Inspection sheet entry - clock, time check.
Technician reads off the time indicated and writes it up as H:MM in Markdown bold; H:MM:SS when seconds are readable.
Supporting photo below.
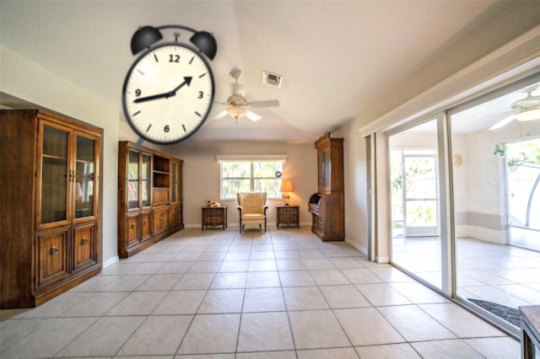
**1:43**
